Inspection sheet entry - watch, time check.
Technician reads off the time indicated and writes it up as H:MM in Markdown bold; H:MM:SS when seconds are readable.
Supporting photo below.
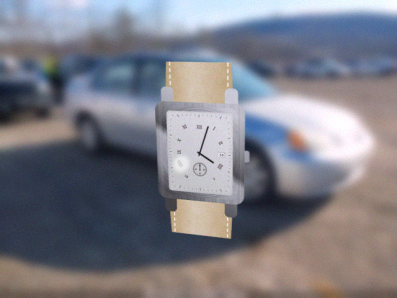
**4:03**
